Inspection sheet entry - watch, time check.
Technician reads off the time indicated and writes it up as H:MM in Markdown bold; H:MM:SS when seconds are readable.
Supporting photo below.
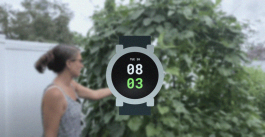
**8:03**
